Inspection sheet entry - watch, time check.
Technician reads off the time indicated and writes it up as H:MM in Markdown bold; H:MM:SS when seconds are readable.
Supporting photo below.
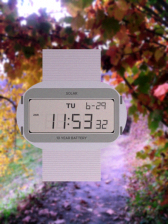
**11:53:32**
